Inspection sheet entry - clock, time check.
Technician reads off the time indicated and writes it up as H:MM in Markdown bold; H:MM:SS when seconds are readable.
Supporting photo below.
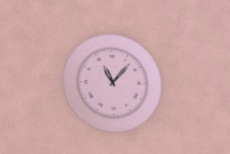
**11:07**
